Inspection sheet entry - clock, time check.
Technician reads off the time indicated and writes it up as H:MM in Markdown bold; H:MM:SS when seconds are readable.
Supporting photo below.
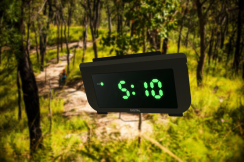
**5:10**
